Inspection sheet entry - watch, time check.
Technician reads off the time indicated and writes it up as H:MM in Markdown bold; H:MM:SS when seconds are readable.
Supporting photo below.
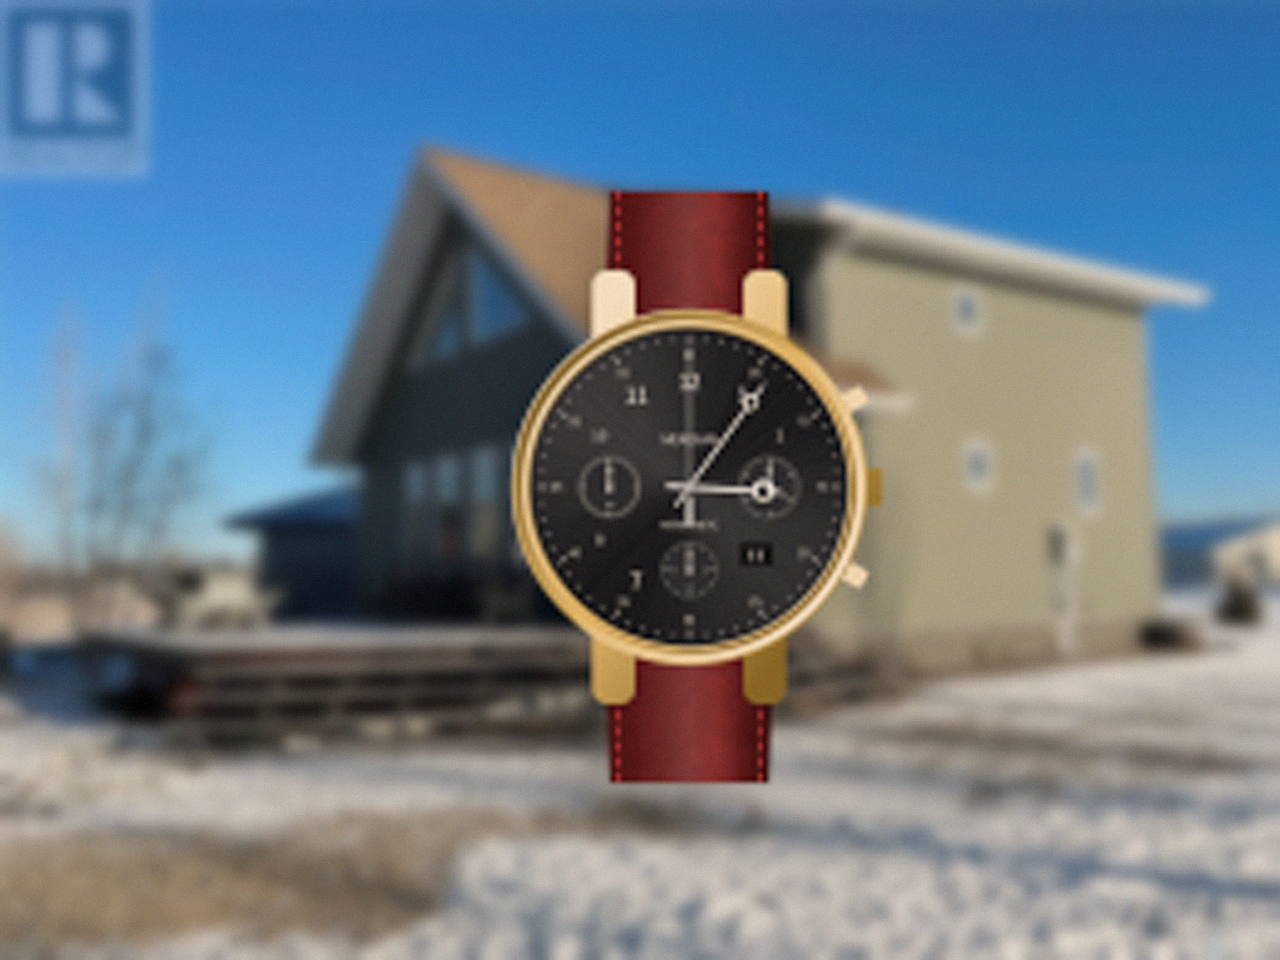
**3:06**
